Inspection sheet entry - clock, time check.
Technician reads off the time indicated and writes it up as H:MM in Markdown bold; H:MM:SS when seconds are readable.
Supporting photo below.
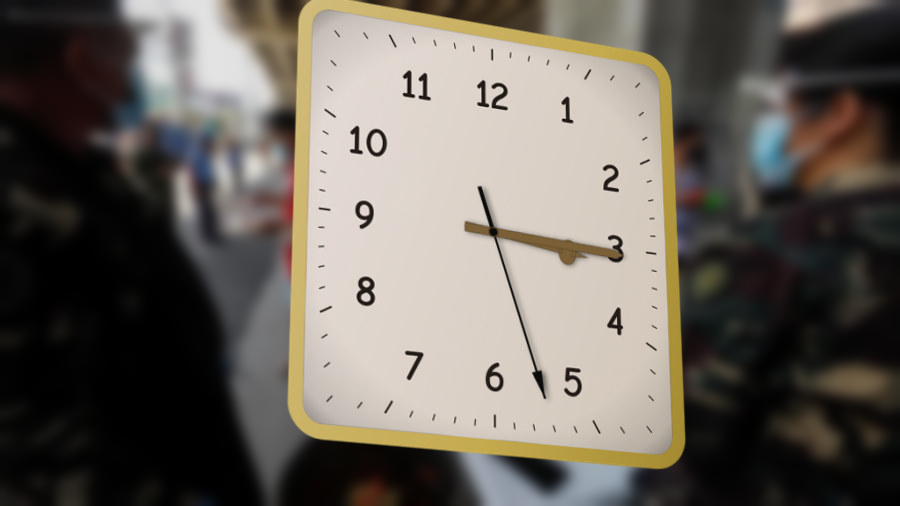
**3:15:27**
